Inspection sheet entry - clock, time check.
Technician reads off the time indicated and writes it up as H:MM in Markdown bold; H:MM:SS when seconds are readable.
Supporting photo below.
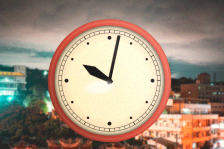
**10:02**
